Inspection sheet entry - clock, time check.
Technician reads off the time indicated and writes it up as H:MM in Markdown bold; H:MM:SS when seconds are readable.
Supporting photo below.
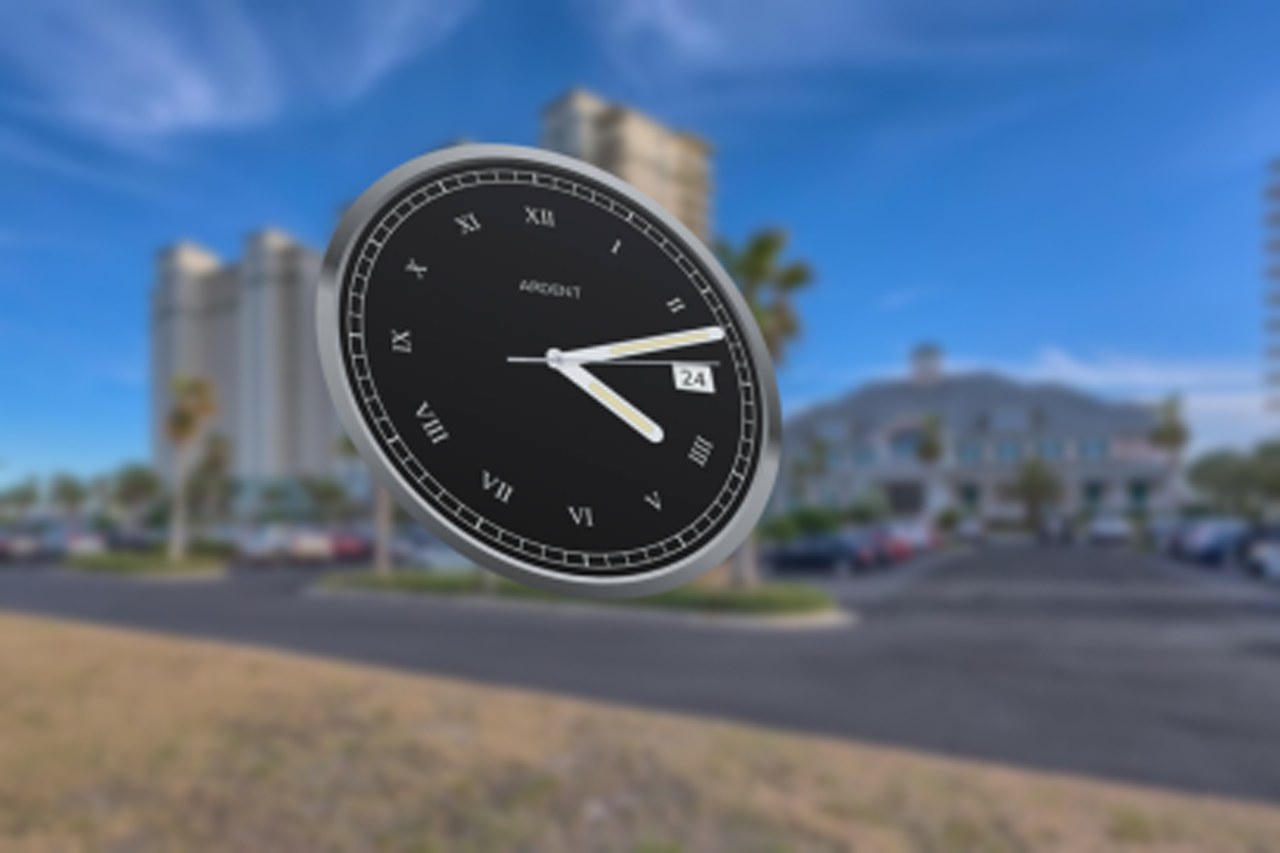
**4:12:14**
